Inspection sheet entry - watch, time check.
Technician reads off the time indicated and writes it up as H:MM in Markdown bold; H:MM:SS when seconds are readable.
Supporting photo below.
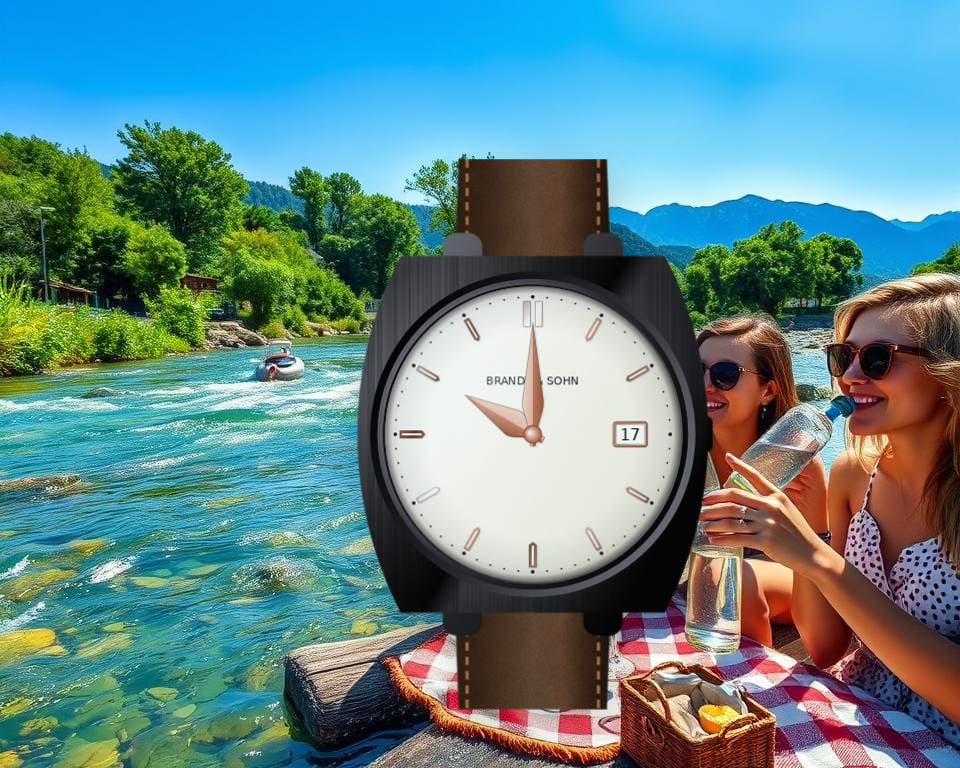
**10:00**
